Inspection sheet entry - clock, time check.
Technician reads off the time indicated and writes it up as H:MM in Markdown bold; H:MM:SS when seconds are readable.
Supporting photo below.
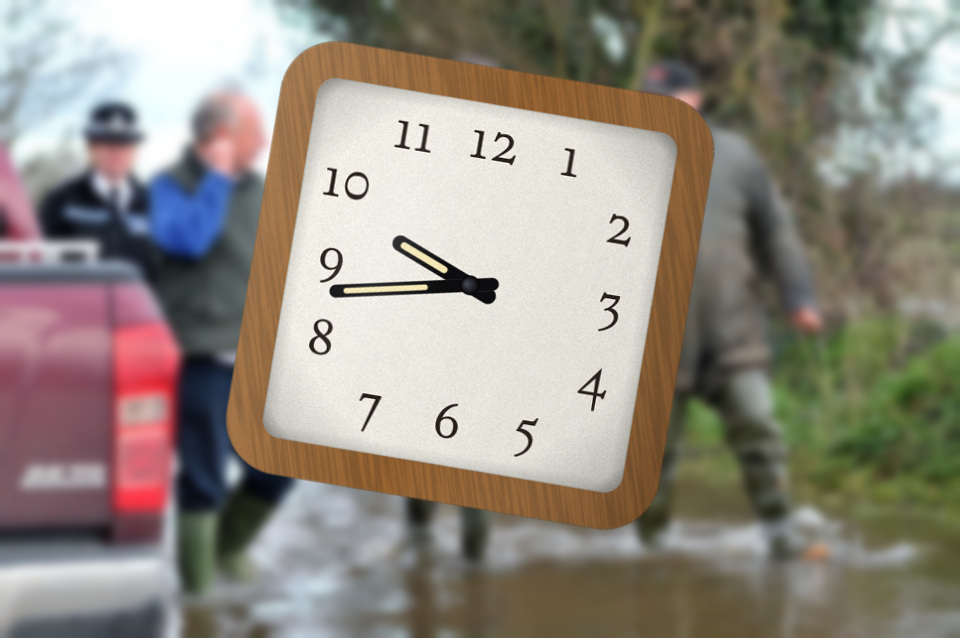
**9:43**
